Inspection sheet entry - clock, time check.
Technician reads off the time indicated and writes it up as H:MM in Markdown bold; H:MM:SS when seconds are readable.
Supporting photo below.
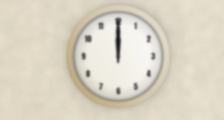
**12:00**
